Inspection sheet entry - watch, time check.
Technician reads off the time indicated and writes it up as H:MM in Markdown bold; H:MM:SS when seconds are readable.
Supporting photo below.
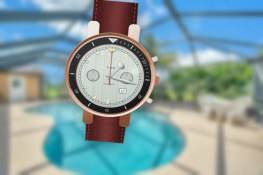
**1:17**
